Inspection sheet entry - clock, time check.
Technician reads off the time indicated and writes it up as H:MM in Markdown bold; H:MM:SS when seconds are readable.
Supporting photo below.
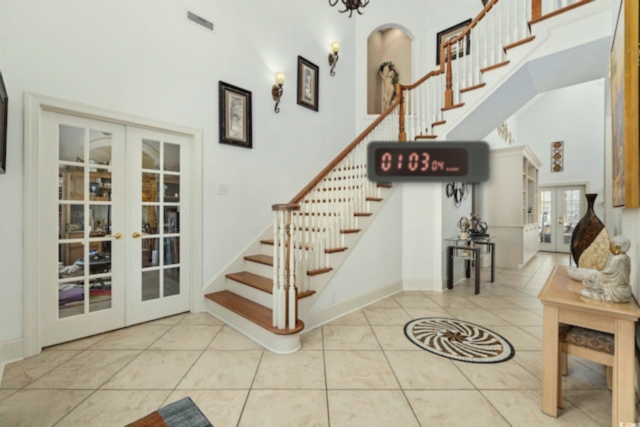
**1:03**
